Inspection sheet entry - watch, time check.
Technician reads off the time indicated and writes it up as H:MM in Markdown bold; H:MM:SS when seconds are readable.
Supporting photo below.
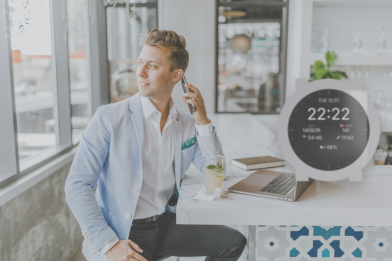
**22:22**
